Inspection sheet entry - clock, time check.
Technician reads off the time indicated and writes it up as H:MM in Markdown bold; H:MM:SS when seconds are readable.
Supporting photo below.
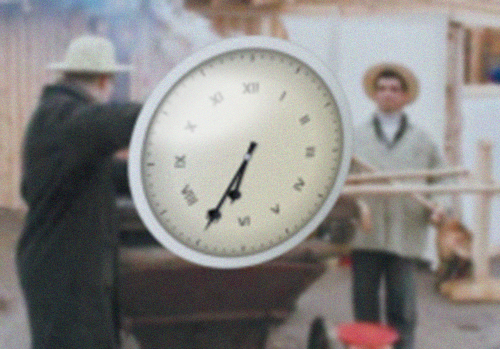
**6:35**
